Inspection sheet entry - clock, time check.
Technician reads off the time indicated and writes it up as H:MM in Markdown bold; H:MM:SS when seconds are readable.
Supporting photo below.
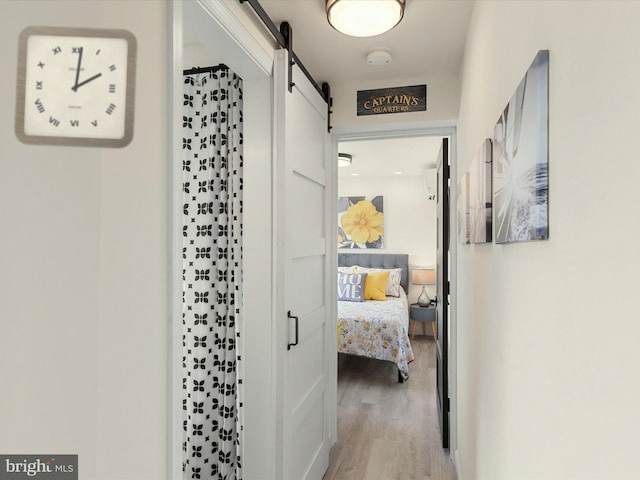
**2:01**
